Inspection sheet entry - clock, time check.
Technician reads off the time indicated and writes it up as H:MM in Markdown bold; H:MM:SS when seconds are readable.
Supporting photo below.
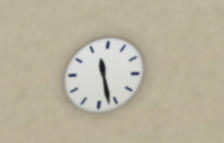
**11:27**
